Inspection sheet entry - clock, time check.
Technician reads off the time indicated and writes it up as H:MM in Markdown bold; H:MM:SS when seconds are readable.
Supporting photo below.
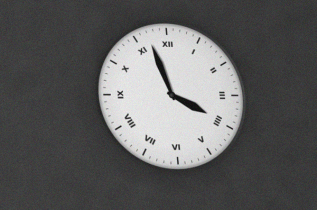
**3:57**
